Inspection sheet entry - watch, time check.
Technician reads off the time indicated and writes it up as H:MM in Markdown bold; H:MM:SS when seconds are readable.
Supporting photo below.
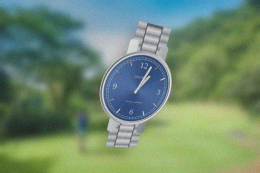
**1:03**
